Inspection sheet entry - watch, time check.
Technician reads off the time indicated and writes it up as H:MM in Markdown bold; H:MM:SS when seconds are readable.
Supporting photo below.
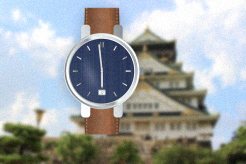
**5:59**
